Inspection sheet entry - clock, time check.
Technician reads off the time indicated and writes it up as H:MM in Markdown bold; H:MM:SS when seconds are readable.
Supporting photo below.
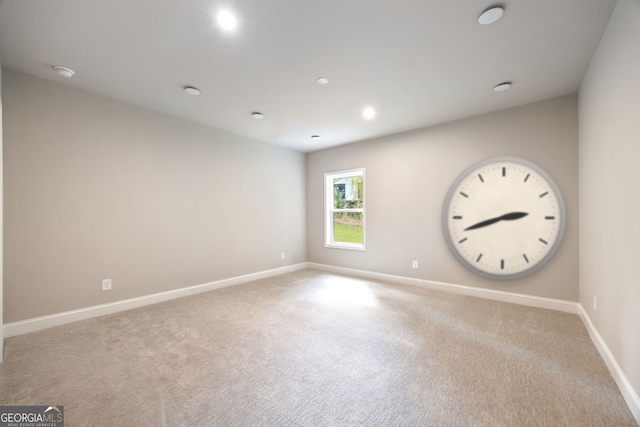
**2:42**
